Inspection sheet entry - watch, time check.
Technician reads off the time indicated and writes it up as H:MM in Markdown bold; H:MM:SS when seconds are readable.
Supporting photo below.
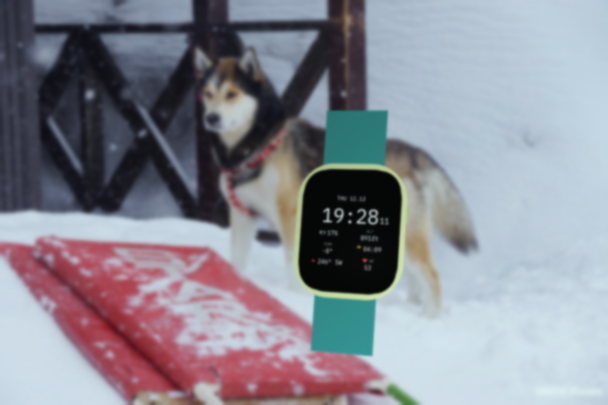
**19:28**
